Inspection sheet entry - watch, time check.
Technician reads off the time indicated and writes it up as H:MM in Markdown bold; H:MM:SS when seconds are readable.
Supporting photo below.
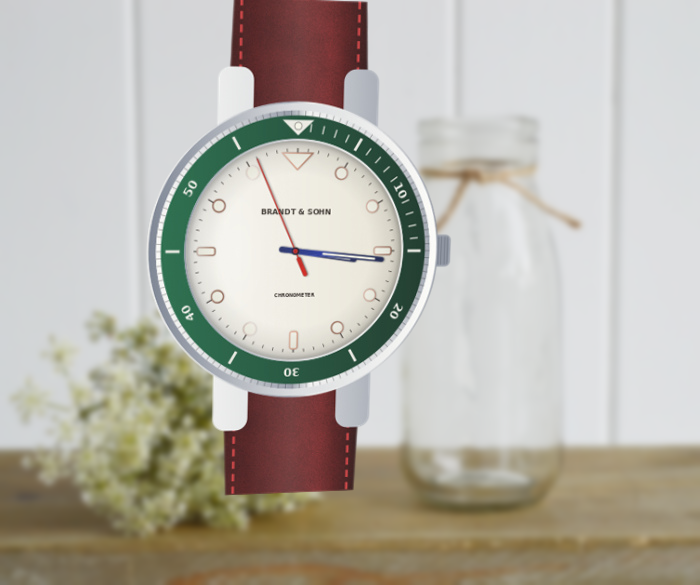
**3:15:56**
